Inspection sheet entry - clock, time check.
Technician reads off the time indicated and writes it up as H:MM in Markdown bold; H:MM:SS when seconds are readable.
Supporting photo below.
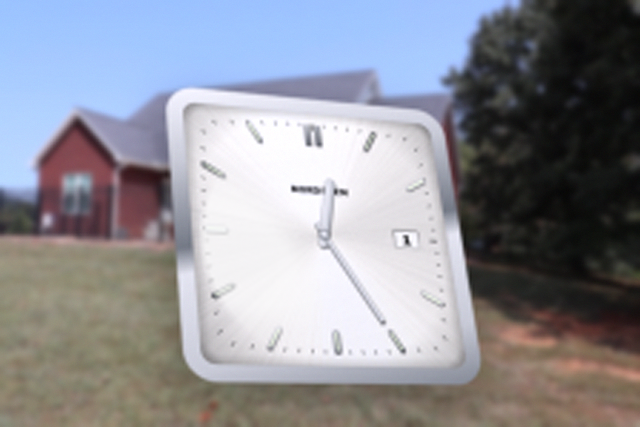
**12:25**
